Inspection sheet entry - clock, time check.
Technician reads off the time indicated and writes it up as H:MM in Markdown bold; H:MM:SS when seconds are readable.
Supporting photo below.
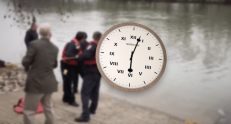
**6:03**
